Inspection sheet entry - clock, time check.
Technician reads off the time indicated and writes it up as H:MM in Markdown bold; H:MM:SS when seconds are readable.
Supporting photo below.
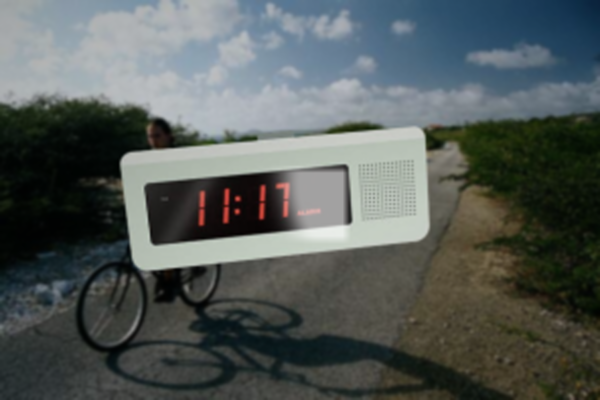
**11:17**
